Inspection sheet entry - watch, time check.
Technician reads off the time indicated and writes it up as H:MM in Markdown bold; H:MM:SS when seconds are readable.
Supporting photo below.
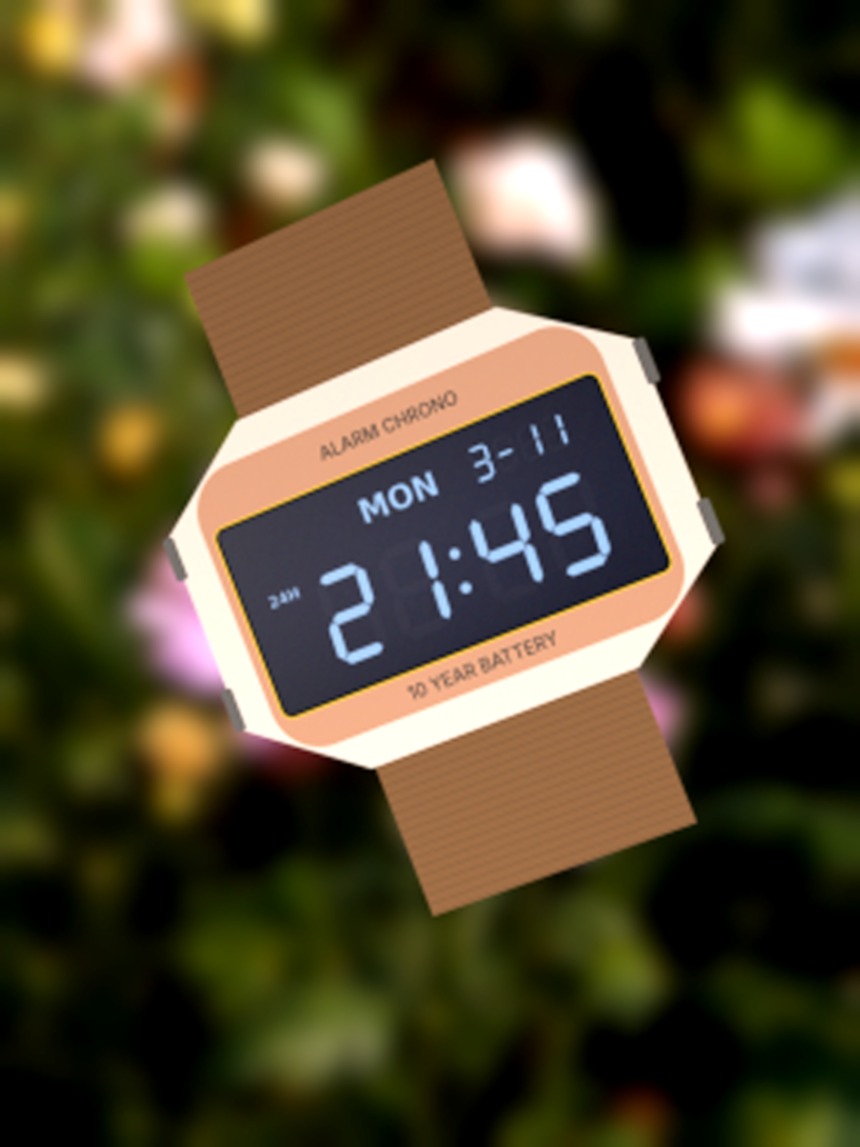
**21:45**
